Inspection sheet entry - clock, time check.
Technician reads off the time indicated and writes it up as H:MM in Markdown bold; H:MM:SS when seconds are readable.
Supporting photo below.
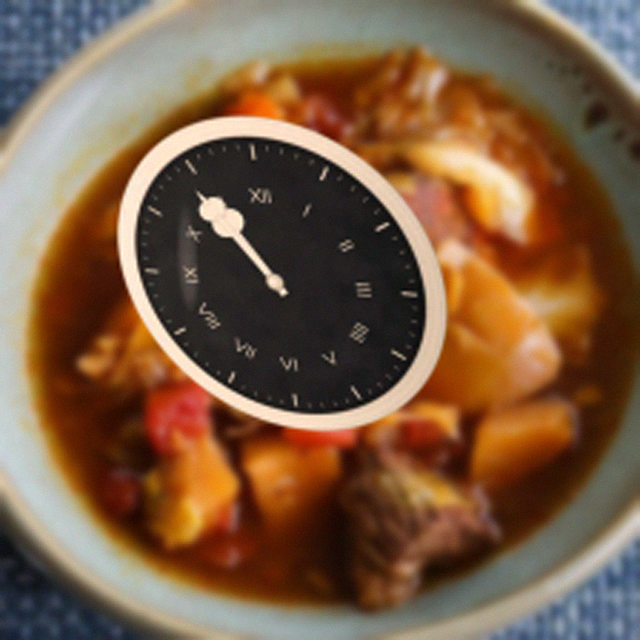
**10:54**
